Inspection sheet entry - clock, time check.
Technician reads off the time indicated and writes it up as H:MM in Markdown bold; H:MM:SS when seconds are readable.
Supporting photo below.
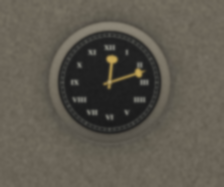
**12:12**
